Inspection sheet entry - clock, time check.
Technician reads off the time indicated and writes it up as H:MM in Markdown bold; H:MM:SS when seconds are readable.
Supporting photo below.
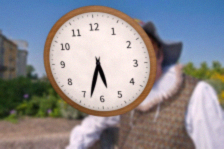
**5:33**
